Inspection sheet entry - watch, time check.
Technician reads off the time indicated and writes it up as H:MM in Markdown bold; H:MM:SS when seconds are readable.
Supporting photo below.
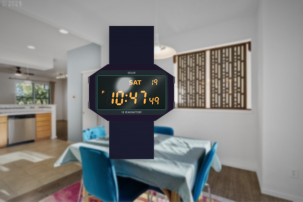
**10:47:49**
